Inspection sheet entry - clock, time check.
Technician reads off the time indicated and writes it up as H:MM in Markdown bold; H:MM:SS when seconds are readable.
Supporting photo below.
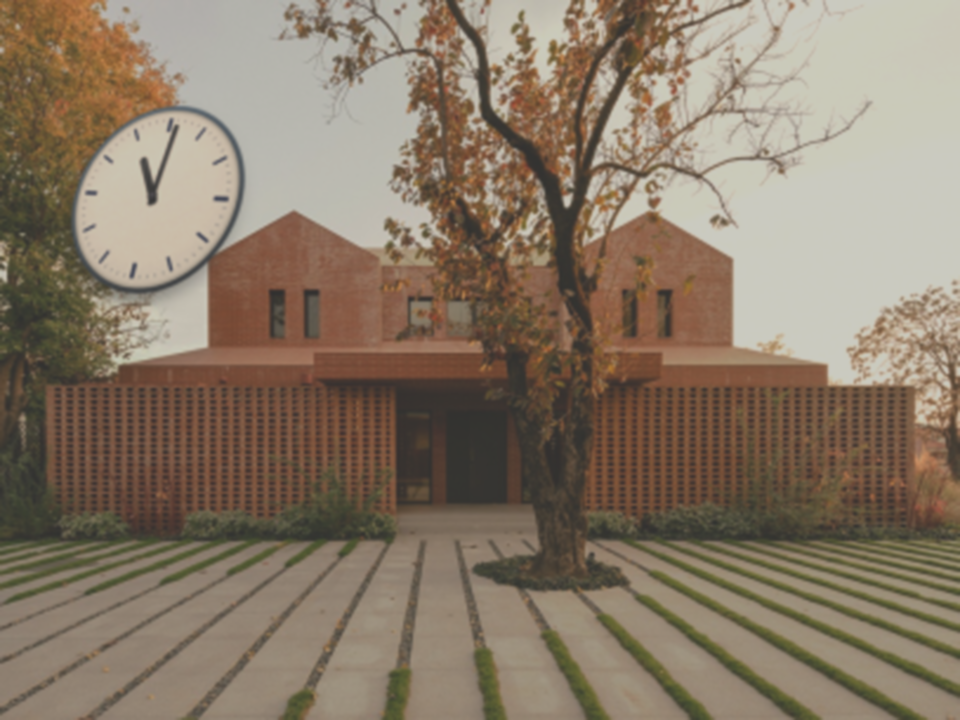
**11:01**
